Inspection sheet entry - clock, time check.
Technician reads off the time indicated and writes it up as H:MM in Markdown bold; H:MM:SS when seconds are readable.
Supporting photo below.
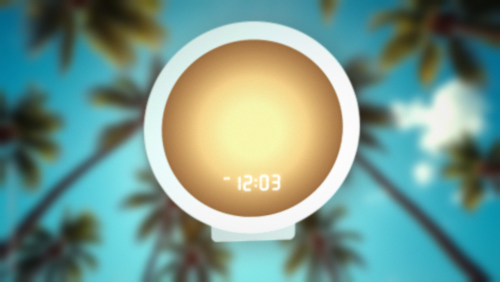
**12:03**
